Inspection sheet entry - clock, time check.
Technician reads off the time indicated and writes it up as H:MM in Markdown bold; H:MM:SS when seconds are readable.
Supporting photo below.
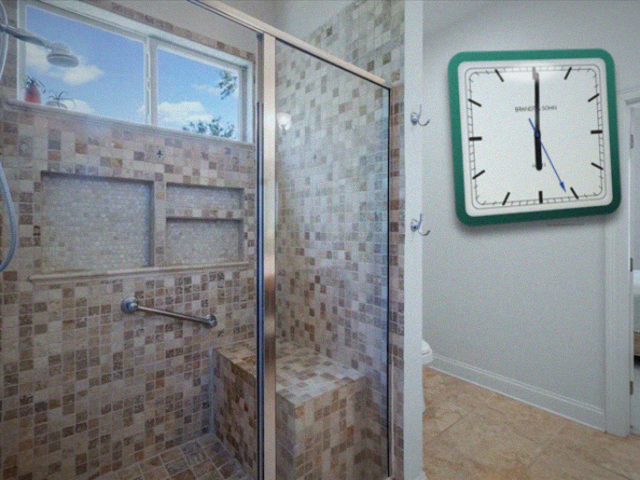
**6:00:26**
